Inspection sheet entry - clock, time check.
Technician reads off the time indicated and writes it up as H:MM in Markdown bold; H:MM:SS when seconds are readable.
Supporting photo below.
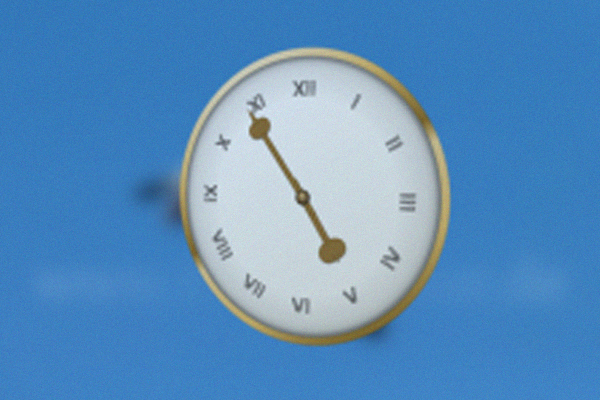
**4:54**
